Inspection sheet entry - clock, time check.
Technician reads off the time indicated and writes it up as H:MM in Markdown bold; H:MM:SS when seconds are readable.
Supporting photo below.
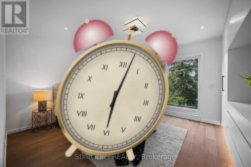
**6:02**
